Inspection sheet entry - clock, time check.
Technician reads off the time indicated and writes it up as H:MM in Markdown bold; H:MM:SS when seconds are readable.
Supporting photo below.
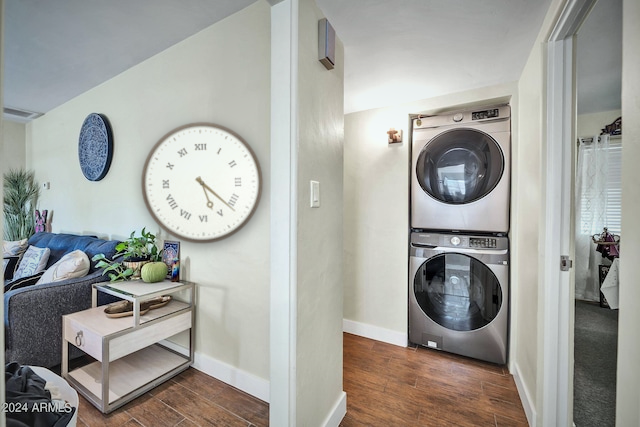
**5:22**
